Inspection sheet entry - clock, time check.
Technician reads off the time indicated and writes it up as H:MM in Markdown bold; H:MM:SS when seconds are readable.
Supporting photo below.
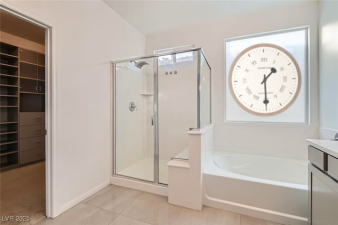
**1:30**
